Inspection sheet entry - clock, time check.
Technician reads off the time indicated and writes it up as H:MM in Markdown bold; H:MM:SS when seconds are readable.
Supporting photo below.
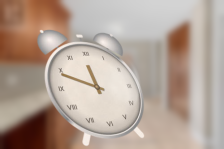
**11:49**
